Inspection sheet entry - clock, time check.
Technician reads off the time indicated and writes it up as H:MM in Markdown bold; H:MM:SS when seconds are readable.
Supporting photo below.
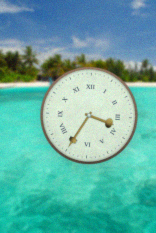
**3:35**
